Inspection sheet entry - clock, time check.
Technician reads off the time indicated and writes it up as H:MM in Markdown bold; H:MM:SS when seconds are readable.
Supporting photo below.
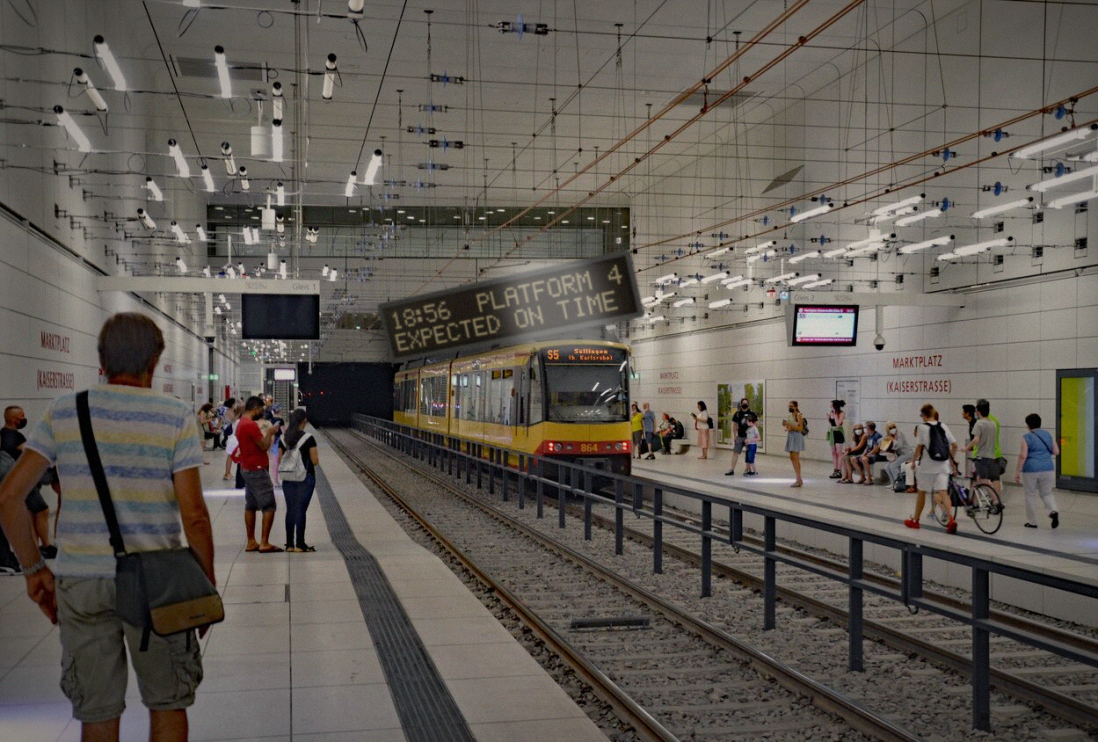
**18:56**
